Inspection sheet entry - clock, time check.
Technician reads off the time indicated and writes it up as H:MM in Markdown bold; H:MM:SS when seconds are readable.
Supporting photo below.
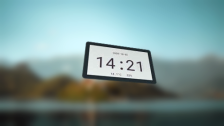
**14:21**
